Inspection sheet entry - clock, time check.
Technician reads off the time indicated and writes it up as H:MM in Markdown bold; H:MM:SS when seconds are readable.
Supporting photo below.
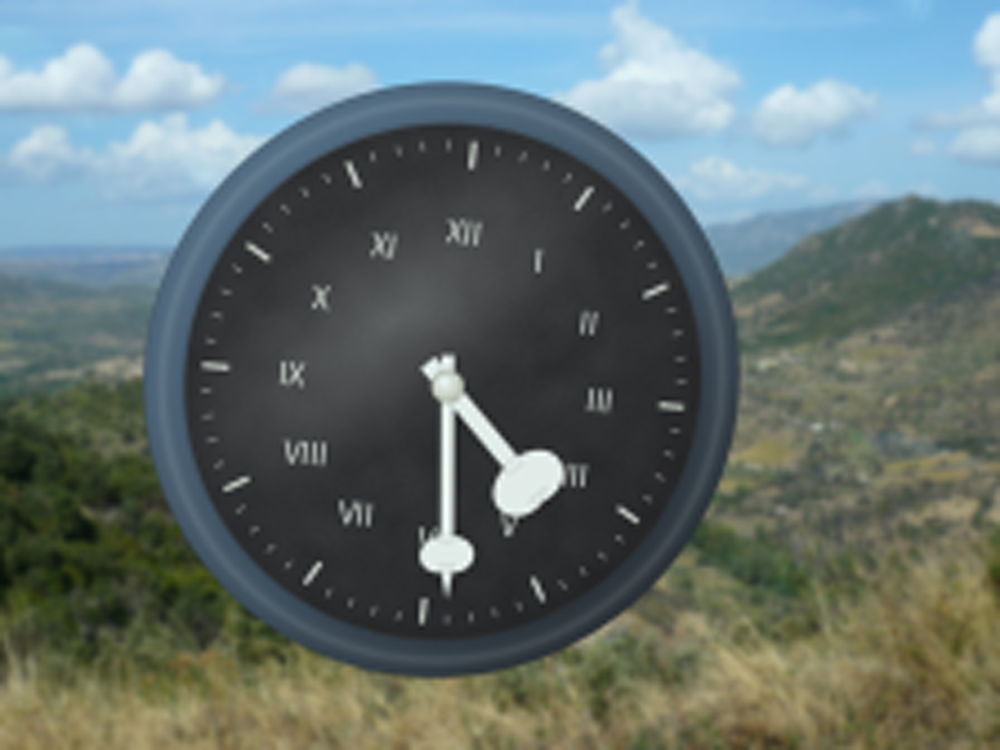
**4:29**
